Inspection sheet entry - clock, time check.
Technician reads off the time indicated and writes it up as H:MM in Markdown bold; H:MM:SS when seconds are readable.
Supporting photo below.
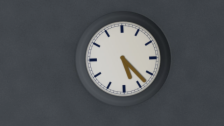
**5:23**
